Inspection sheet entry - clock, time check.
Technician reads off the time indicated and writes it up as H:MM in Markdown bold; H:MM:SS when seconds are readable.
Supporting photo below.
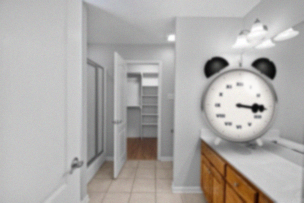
**3:16**
